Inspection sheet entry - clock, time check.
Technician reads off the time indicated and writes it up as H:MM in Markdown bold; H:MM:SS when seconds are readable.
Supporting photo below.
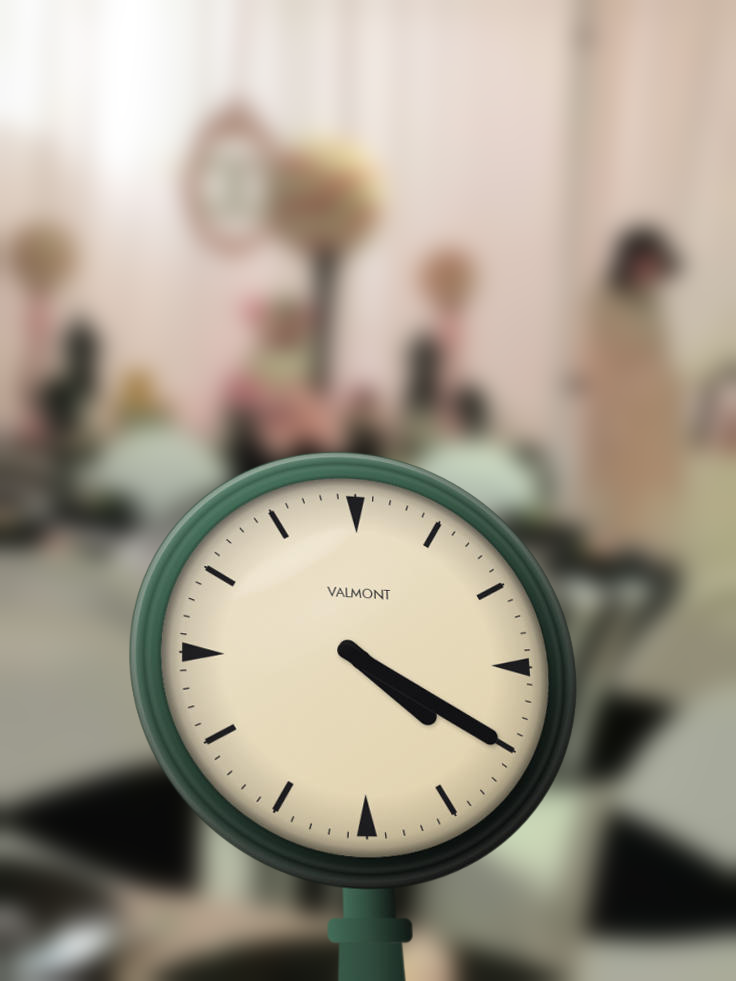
**4:20**
